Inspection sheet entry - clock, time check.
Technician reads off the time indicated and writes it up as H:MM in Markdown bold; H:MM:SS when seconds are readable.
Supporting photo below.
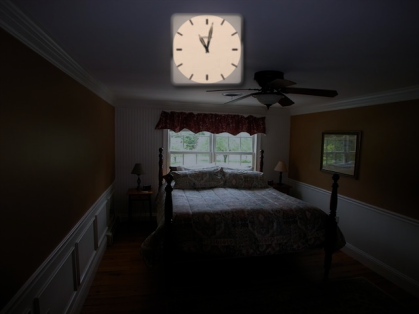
**11:02**
